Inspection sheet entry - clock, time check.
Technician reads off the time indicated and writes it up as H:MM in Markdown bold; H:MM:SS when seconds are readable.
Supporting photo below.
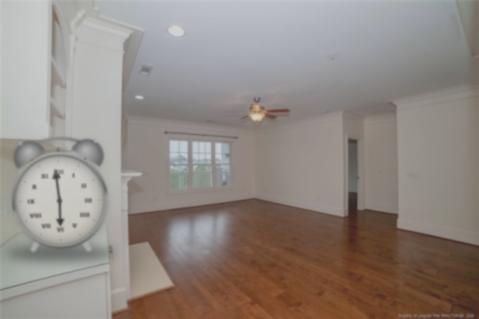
**5:59**
